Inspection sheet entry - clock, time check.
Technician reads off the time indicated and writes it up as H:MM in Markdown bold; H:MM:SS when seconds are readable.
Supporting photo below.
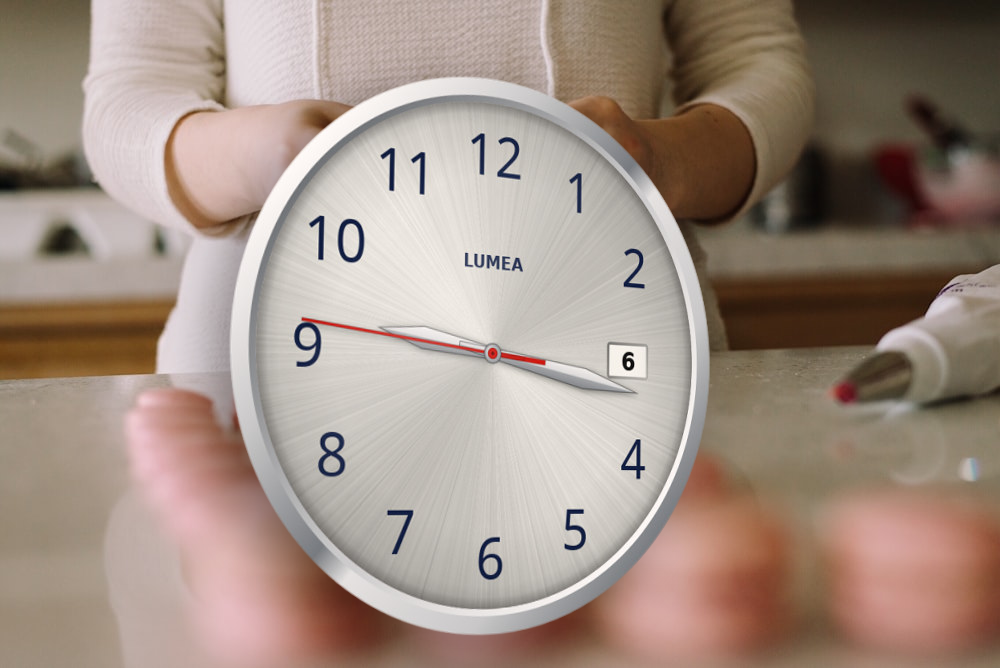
**9:16:46**
